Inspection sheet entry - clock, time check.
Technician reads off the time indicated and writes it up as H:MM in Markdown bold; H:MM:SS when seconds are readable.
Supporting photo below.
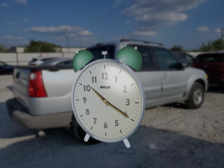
**10:20**
